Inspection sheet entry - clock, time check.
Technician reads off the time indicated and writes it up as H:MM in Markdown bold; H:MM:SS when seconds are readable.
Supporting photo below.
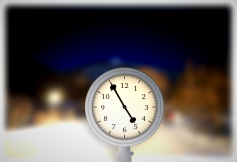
**4:55**
